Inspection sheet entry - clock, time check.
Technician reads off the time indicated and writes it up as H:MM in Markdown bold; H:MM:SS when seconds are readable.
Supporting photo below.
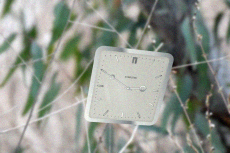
**2:50**
